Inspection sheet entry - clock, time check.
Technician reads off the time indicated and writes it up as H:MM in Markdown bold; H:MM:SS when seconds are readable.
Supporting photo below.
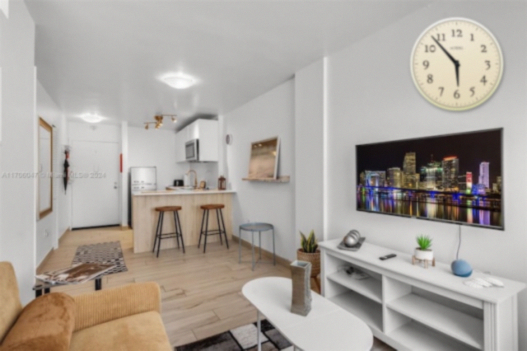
**5:53**
